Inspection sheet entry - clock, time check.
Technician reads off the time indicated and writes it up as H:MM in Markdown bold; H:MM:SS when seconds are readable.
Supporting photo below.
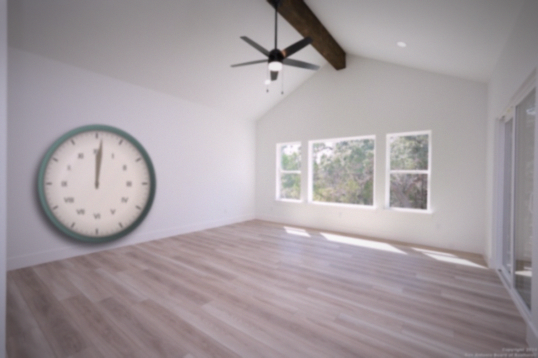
**12:01**
